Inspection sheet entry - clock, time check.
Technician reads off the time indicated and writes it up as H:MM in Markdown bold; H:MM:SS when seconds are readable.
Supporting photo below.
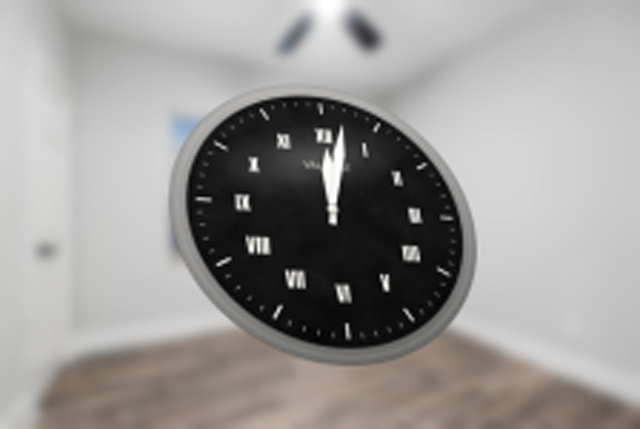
**12:02**
